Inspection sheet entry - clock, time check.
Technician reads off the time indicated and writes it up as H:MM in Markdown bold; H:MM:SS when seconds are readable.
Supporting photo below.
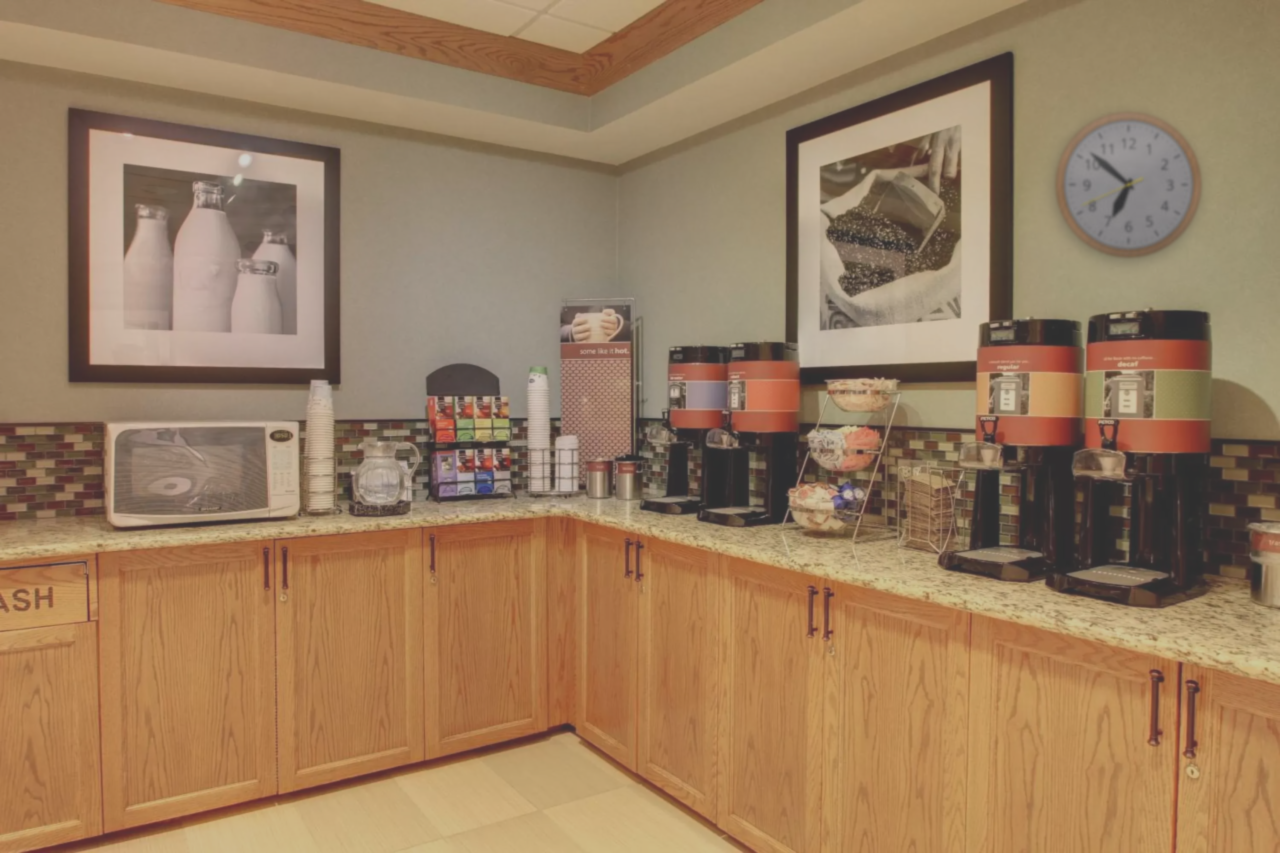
**6:51:41**
